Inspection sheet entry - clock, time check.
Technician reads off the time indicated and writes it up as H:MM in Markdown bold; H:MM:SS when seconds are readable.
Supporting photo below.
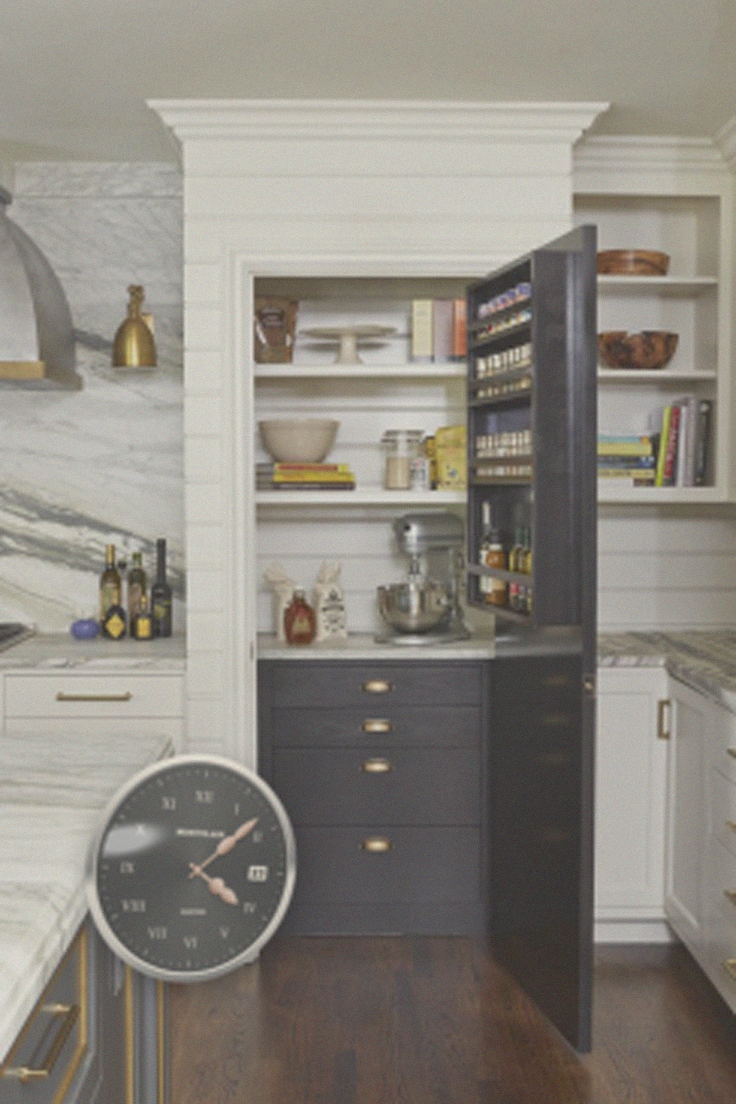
**4:08**
